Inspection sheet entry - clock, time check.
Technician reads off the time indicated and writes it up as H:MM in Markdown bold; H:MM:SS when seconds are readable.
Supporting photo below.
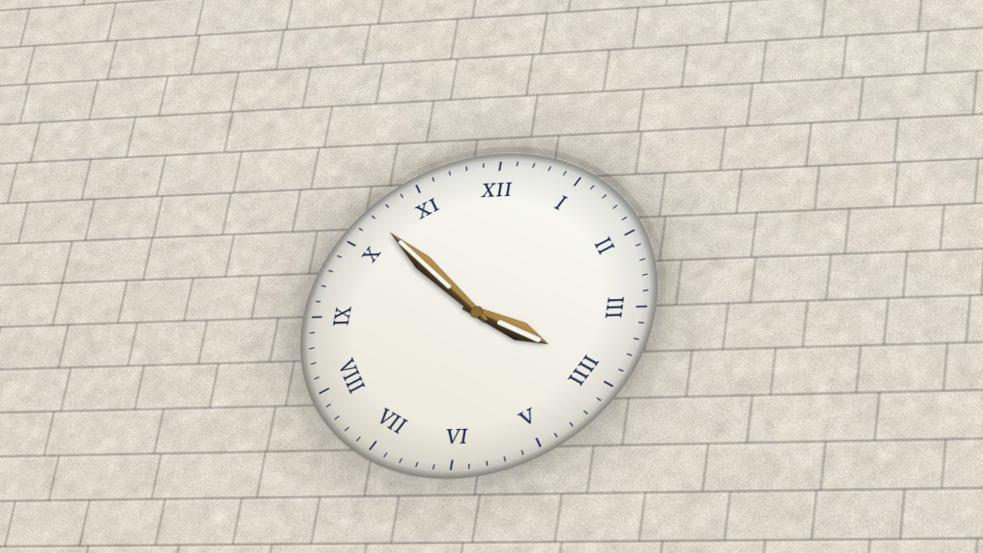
**3:52**
